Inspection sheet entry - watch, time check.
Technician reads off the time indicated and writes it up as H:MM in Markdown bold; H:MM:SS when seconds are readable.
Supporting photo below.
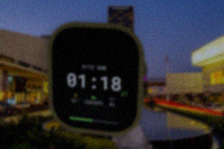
**1:18**
